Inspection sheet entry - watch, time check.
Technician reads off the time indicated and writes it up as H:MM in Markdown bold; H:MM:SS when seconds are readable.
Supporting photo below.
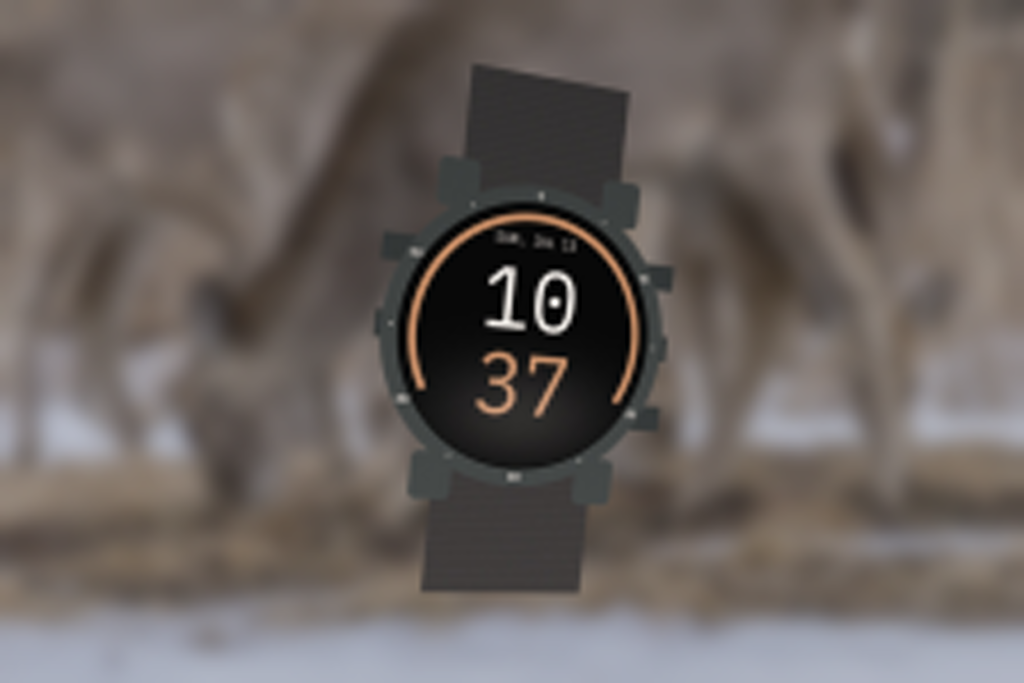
**10:37**
